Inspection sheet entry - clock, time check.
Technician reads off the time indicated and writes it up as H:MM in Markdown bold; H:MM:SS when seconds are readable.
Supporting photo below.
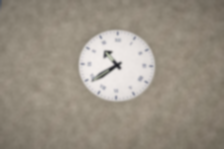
**10:39**
